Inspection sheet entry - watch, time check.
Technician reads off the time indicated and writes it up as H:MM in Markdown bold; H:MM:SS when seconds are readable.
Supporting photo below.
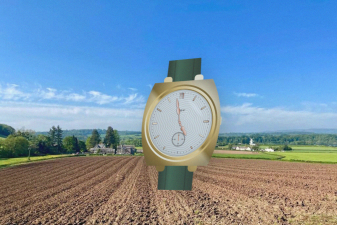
**4:58**
